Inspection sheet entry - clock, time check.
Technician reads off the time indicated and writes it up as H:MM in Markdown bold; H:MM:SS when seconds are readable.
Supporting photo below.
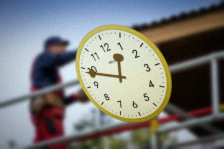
**12:49**
